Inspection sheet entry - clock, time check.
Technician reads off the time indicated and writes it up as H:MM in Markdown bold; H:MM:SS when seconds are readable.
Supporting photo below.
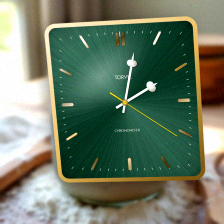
**2:02:21**
